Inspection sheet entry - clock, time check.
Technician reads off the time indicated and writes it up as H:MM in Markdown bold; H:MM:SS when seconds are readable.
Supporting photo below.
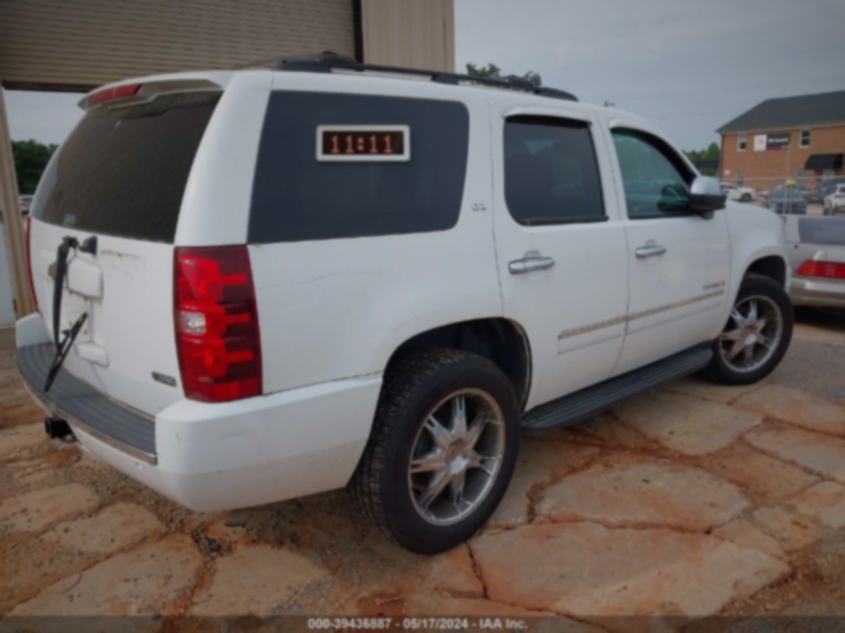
**11:11**
